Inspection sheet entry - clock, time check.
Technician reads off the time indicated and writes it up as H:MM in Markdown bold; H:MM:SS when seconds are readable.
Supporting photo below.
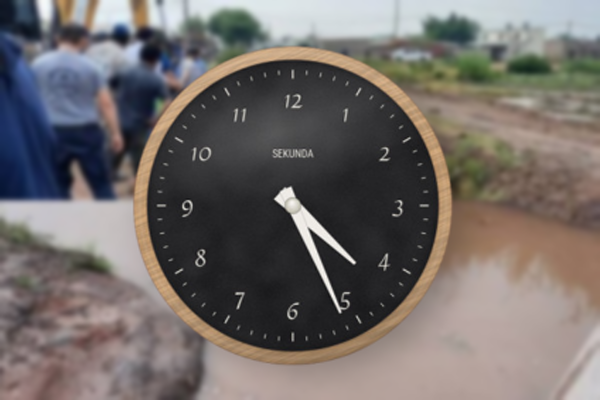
**4:26**
